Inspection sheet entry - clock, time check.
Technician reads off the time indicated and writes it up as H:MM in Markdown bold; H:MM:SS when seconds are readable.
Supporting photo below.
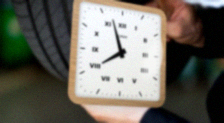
**7:57**
